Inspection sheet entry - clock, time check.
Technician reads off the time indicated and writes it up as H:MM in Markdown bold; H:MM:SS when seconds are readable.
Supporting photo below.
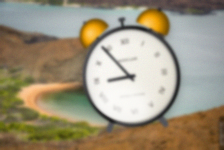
**8:54**
